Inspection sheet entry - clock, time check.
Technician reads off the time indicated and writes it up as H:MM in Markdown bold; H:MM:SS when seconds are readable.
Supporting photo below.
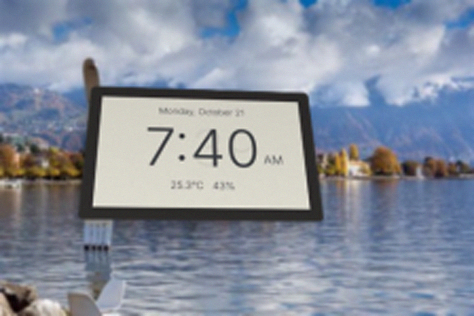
**7:40**
